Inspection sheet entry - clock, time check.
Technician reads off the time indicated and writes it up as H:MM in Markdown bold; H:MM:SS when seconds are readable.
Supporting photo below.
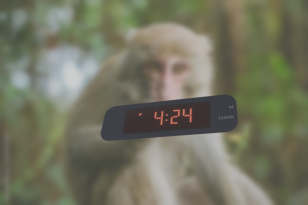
**4:24**
